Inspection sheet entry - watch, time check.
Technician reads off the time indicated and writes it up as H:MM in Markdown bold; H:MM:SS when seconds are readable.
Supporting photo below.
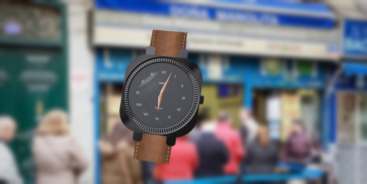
**6:03**
